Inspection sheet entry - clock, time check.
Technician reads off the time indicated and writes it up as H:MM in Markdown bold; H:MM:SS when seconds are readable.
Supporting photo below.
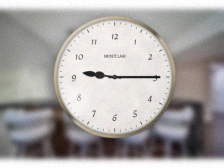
**9:15**
